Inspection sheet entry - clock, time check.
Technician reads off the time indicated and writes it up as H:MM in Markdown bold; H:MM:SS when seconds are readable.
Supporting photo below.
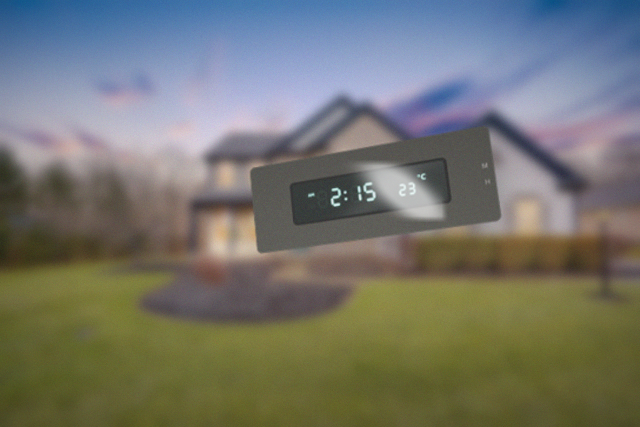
**2:15**
